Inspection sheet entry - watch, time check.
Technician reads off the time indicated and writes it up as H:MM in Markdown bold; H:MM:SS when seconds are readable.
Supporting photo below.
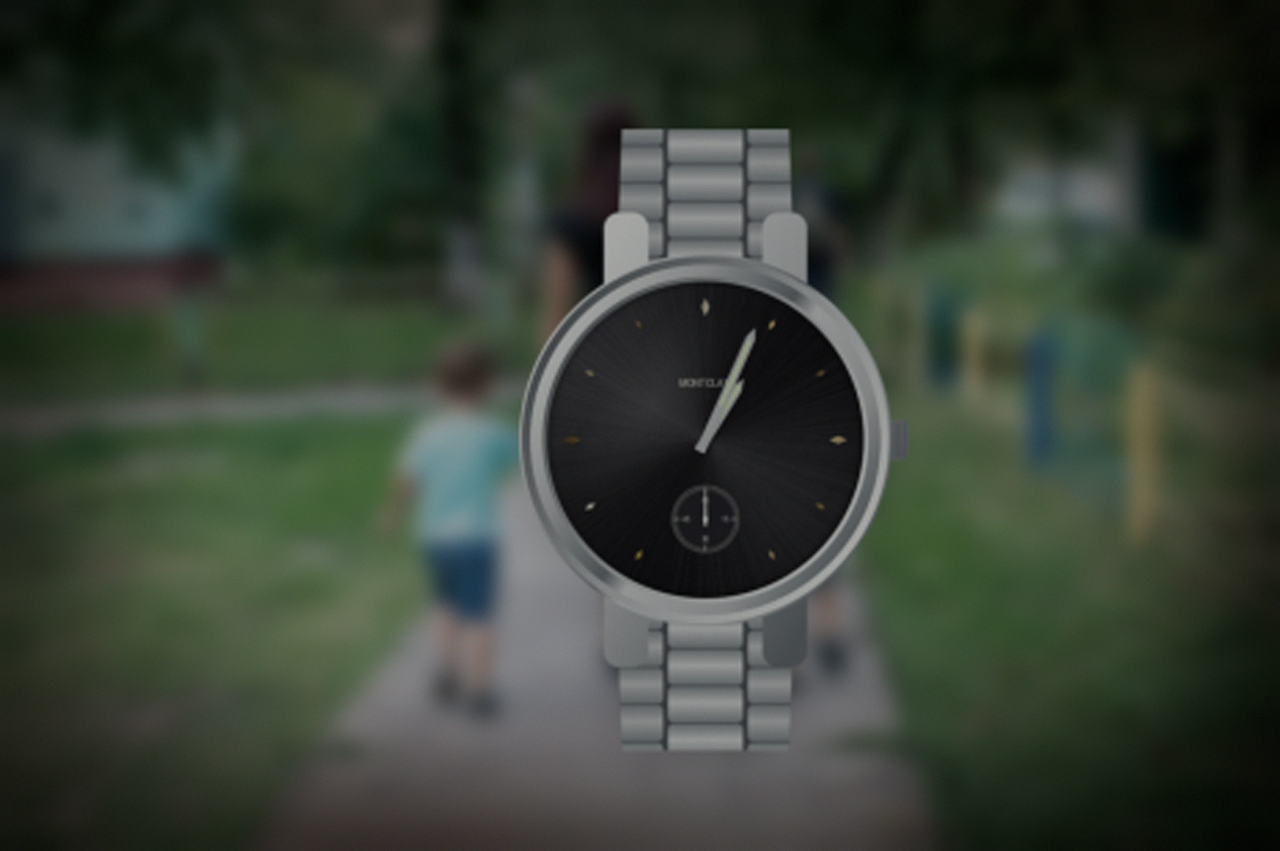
**1:04**
